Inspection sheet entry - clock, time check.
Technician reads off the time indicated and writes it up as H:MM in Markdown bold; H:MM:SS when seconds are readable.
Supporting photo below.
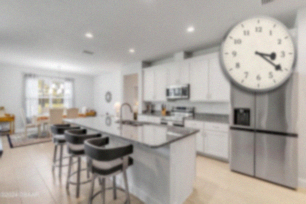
**3:21**
